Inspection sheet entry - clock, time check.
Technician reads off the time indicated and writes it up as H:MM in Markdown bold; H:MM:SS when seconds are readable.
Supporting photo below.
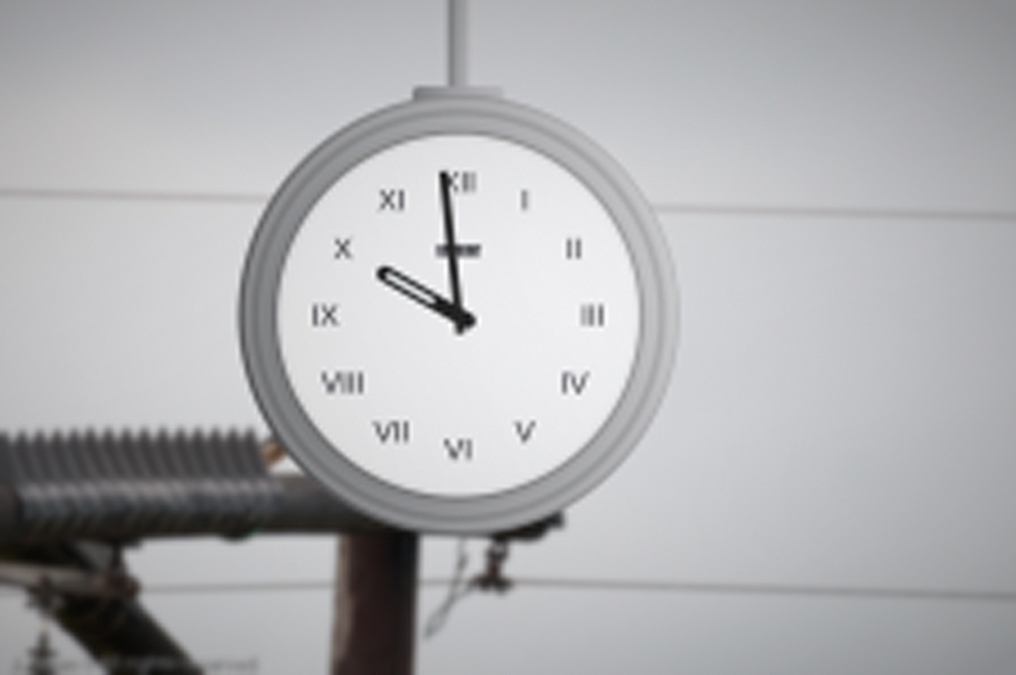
**9:59**
